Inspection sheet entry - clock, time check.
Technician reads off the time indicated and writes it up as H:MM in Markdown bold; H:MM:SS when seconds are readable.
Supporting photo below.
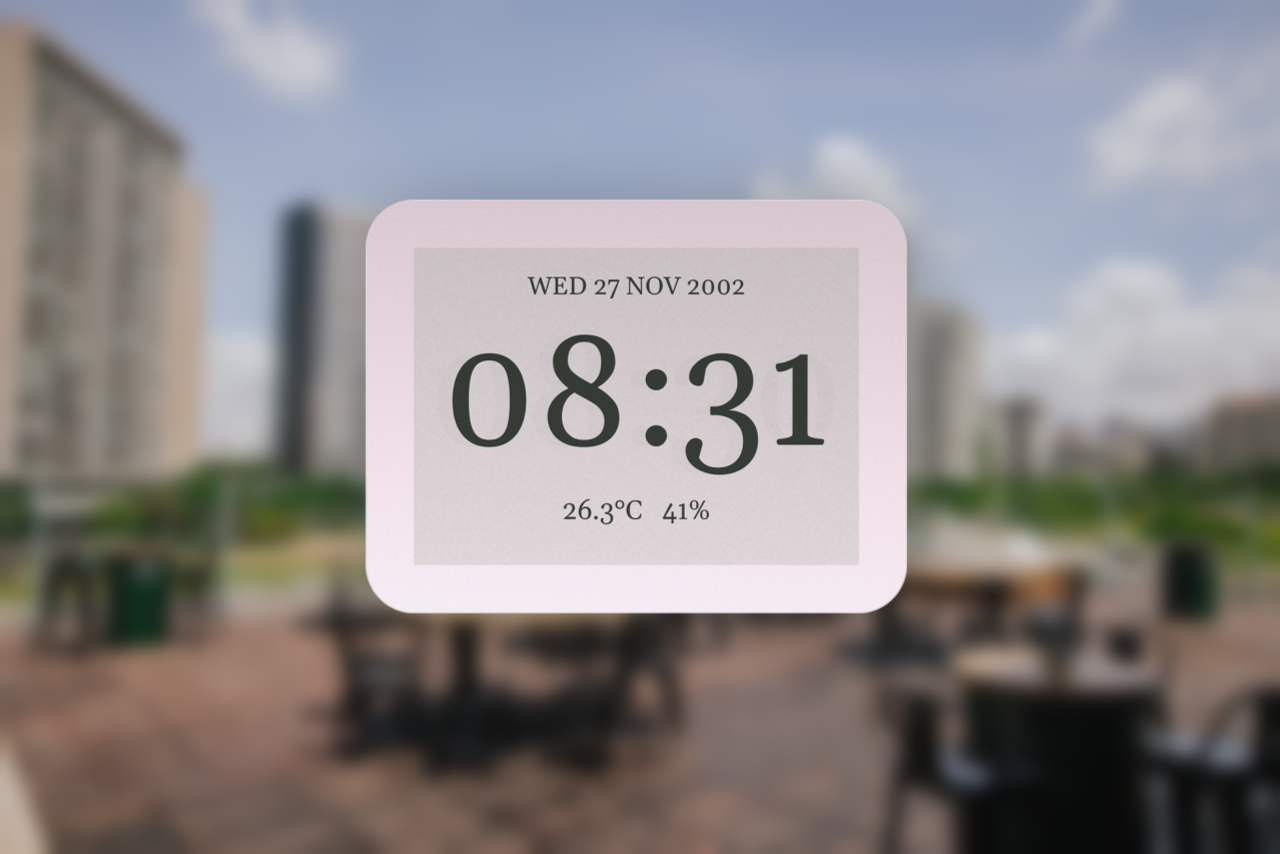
**8:31**
